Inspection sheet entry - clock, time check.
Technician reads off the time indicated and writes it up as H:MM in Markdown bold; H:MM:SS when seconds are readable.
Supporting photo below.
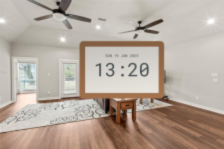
**13:20**
